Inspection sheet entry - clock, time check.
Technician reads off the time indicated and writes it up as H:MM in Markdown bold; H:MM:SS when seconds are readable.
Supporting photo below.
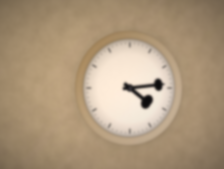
**4:14**
